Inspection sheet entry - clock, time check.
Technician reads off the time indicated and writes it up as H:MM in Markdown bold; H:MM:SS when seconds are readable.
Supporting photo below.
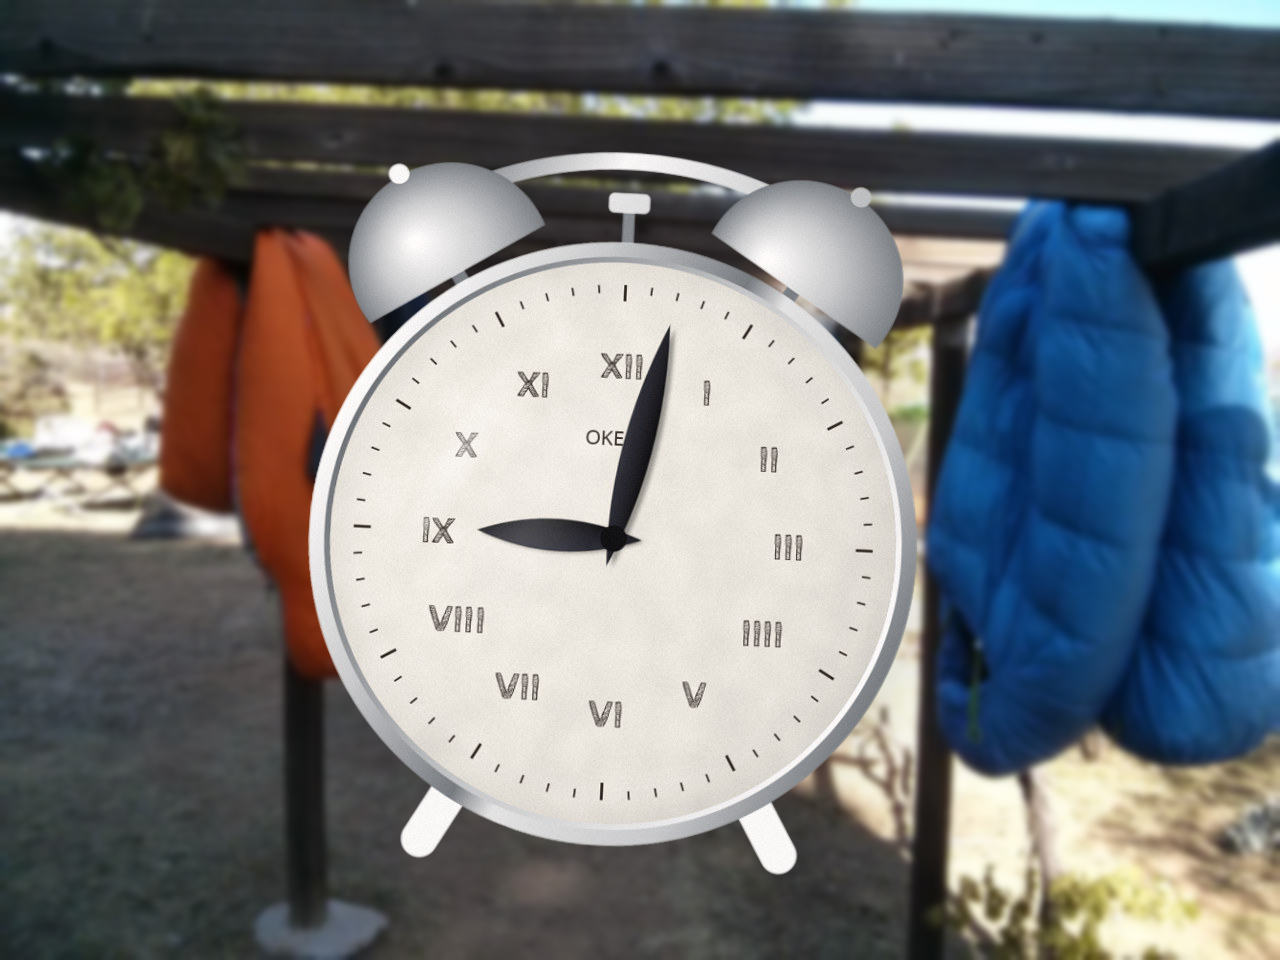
**9:02**
